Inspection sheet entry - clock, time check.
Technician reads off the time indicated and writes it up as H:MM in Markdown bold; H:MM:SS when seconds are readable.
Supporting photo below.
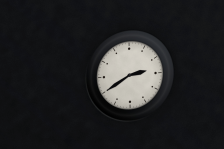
**2:40**
